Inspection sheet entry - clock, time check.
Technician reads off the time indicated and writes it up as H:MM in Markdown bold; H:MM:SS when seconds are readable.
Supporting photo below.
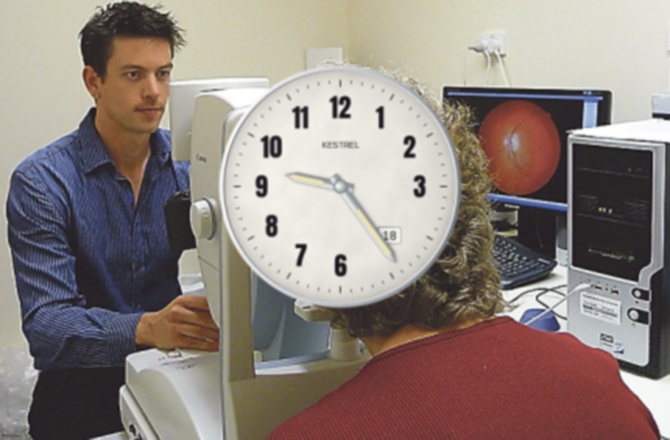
**9:24**
